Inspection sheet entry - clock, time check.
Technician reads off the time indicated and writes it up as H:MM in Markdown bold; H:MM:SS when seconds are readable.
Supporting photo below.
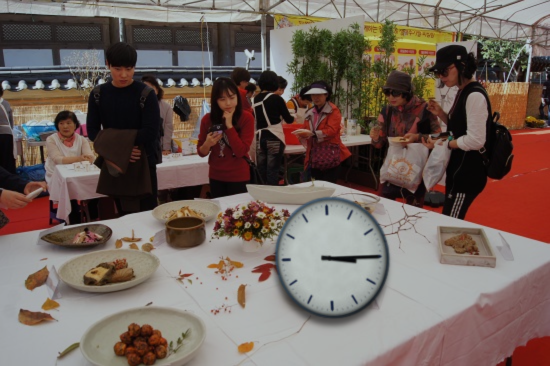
**3:15**
